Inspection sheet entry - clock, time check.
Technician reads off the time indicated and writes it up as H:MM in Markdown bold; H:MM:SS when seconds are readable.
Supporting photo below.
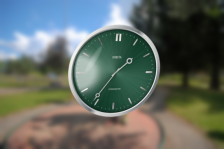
**1:36**
